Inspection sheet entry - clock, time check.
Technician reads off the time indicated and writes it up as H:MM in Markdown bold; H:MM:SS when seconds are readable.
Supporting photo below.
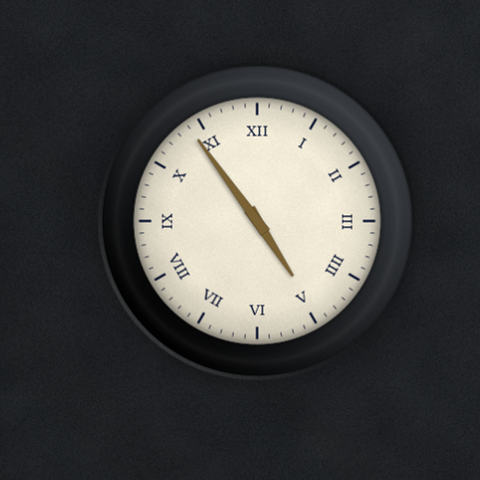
**4:54**
